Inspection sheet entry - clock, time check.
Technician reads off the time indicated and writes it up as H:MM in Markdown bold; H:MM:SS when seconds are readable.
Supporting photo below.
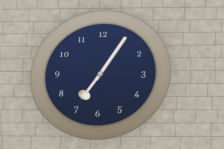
**7:05**
